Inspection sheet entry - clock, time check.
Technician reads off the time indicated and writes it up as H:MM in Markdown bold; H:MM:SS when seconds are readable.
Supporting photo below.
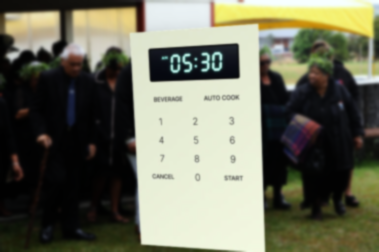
**5:30**
